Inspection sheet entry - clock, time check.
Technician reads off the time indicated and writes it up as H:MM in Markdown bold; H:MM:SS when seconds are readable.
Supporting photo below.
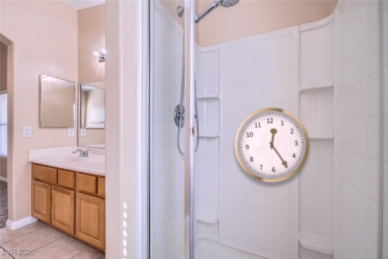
**12:25**
